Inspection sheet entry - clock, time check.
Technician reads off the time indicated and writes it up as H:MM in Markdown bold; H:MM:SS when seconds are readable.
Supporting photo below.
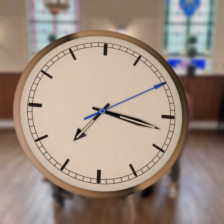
**7:17:10**
